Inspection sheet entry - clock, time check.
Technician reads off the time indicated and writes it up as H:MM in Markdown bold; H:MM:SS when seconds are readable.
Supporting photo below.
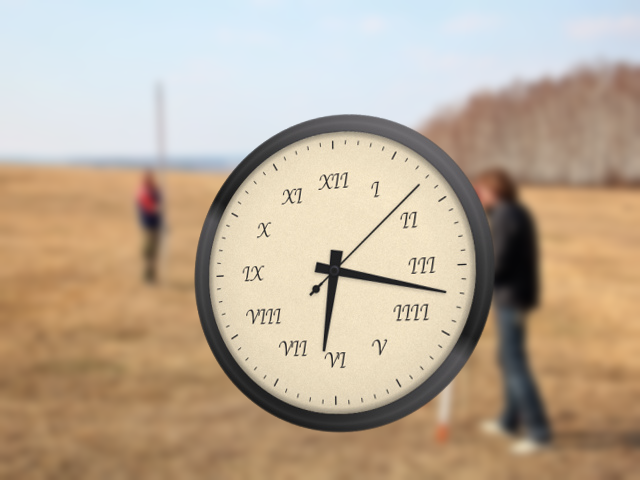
**6:17:08**
